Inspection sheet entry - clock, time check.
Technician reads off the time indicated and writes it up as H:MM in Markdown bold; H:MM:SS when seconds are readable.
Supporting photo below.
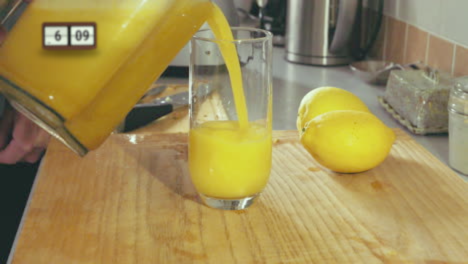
**6:09**
